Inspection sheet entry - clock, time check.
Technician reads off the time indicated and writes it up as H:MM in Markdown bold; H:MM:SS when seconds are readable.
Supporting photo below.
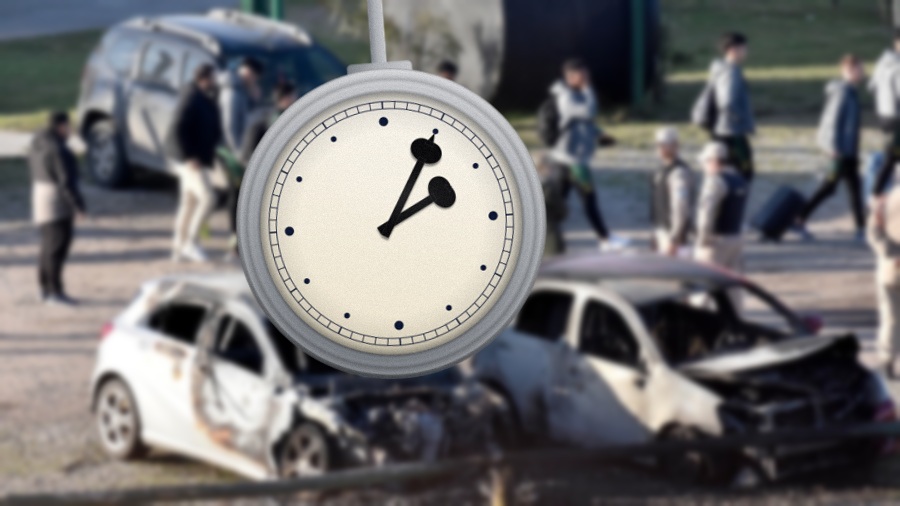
**2:05**
